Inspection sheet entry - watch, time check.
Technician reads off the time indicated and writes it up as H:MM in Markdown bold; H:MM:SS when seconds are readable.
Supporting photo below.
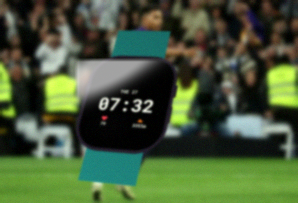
**7:32**
